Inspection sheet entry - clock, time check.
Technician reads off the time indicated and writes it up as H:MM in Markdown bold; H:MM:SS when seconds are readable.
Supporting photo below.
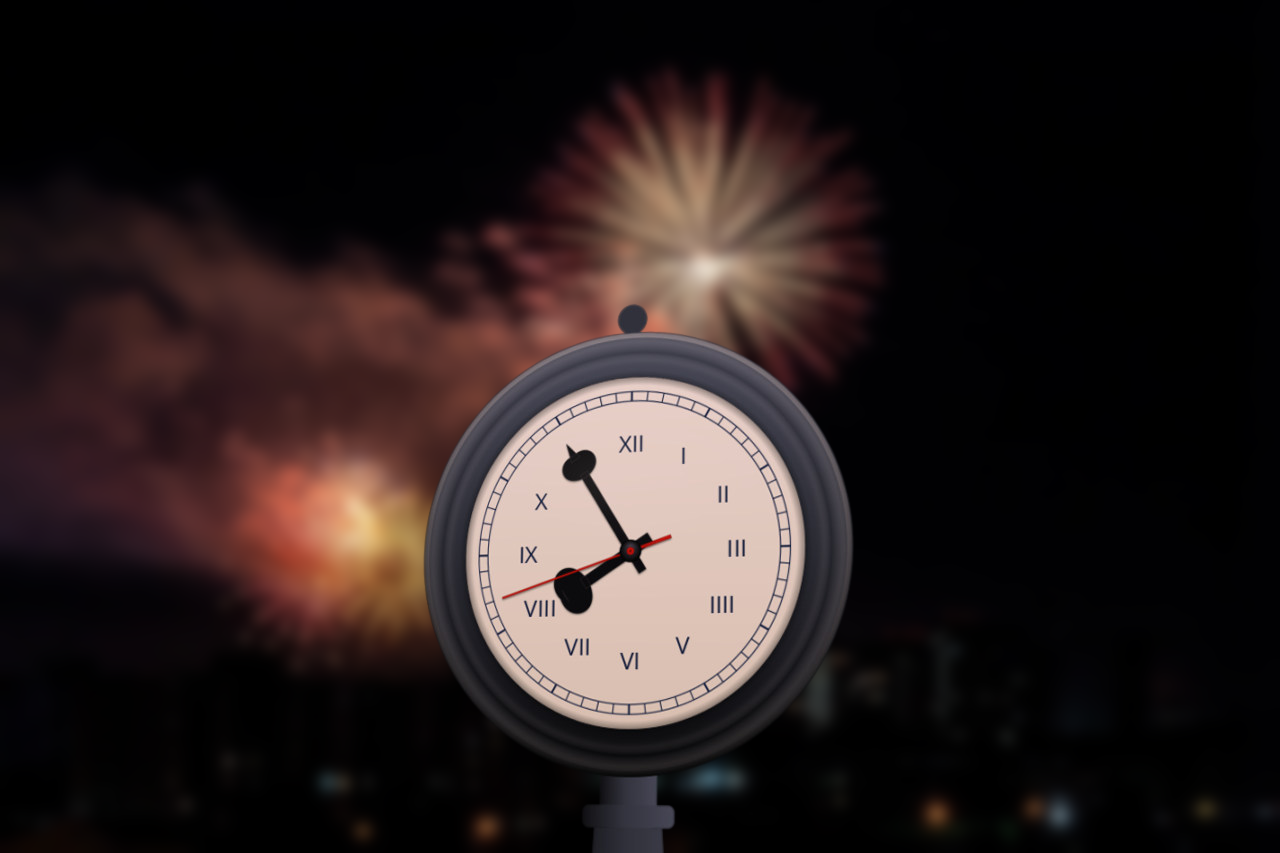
**7:54:42**
